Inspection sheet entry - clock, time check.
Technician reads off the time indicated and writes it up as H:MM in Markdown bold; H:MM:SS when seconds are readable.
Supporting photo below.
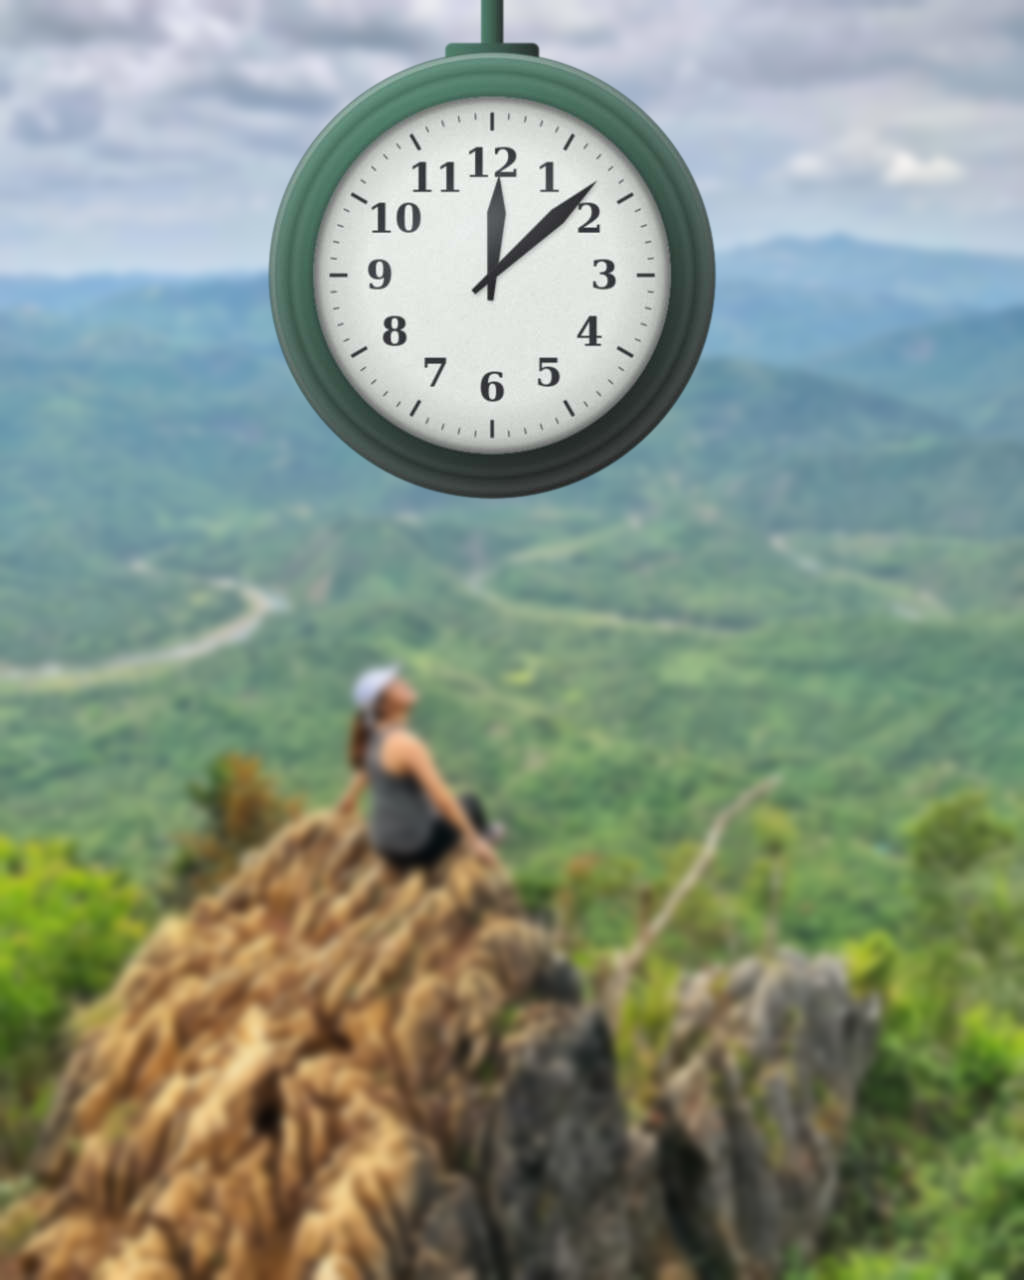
**12:08**
